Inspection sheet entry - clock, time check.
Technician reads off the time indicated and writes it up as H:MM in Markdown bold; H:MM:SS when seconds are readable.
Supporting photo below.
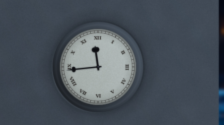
**11:44**
